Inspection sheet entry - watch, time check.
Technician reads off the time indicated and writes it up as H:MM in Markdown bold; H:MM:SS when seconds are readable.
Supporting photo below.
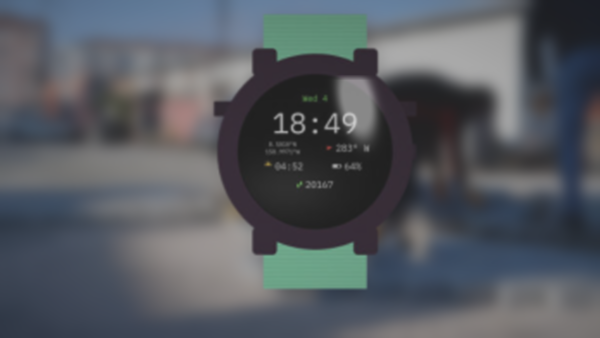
**18:49**
